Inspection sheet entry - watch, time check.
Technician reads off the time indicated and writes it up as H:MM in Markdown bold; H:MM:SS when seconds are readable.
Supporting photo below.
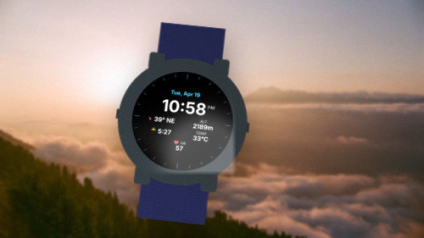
**10:58**
